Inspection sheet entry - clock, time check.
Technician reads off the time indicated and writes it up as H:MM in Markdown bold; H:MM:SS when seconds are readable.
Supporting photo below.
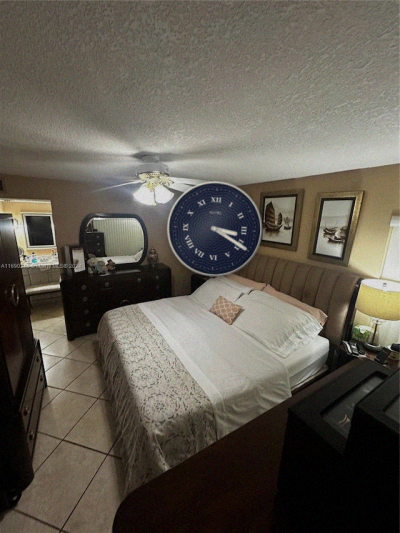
**3:20**
